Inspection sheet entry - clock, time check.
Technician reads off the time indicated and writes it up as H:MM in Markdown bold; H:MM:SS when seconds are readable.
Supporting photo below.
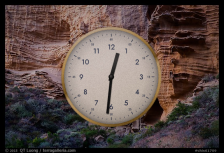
**12:31**
